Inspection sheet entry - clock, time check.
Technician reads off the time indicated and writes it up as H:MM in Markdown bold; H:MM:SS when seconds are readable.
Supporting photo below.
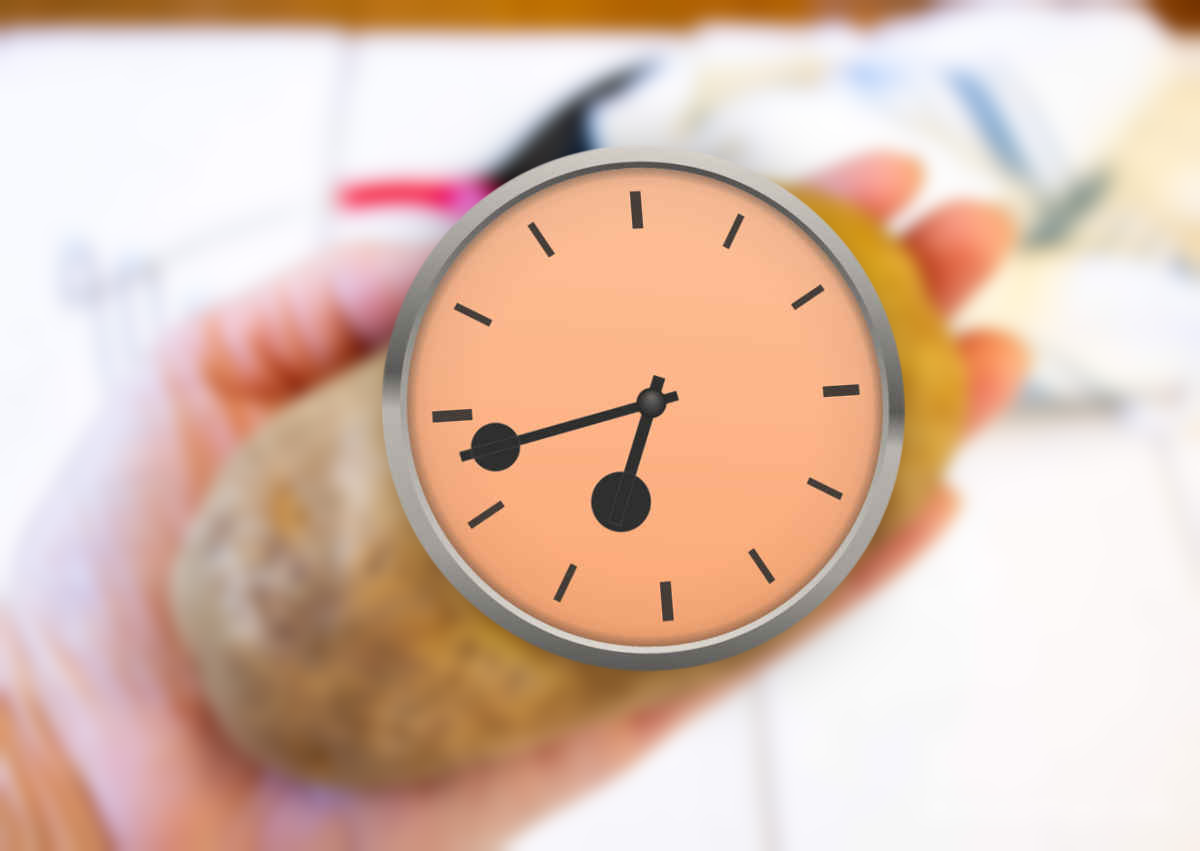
**6:43**
